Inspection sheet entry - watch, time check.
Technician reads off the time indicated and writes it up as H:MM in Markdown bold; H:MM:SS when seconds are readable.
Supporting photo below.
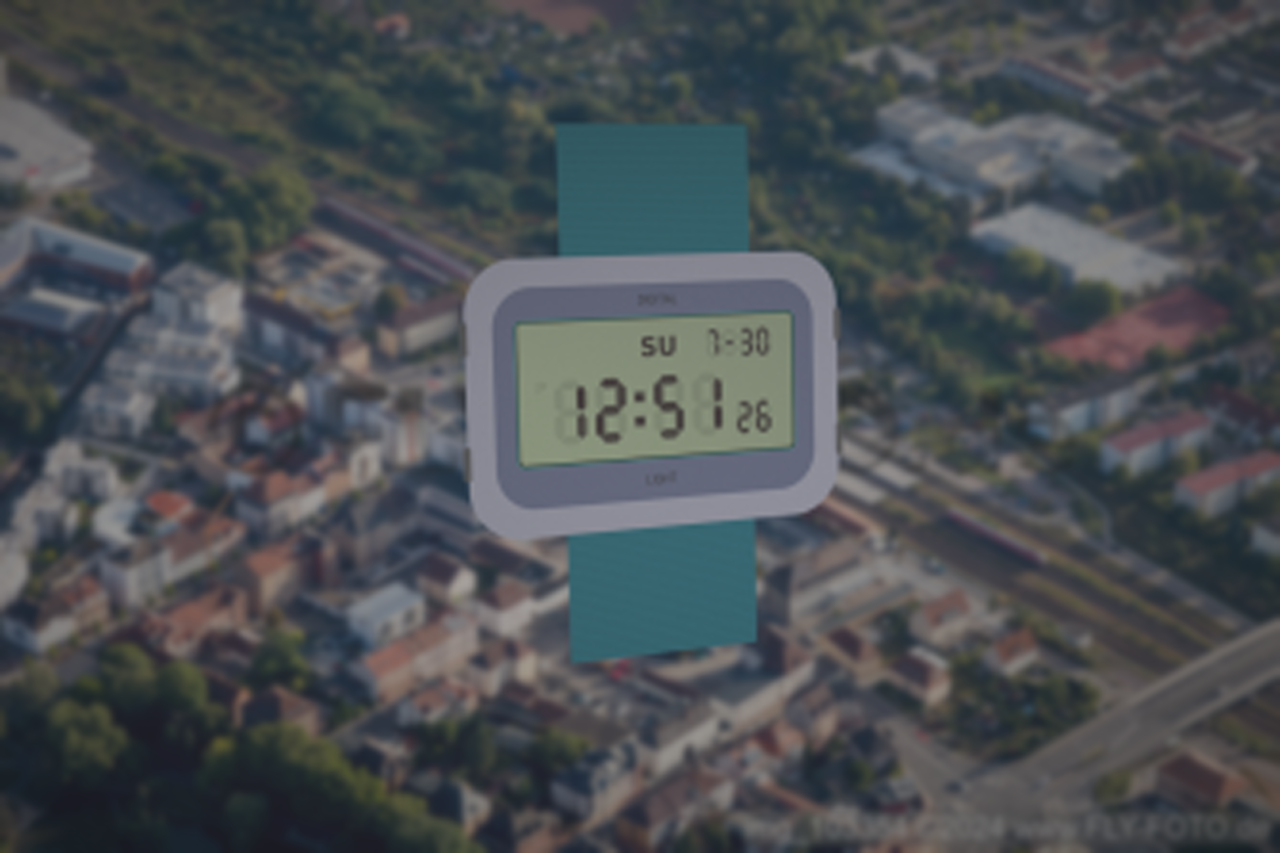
**12:51:26**
